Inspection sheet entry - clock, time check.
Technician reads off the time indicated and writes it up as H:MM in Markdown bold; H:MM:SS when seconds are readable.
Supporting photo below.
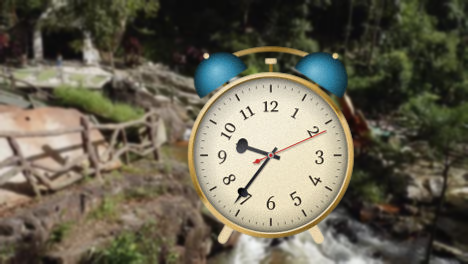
**9:36:11**
